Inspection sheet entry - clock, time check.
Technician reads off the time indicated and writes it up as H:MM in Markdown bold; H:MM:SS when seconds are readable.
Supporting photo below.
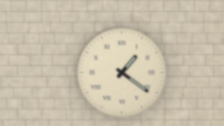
**1:21**
